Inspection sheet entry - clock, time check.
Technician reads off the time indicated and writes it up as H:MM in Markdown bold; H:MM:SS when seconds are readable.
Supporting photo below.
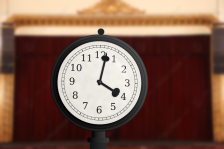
**4:02**
